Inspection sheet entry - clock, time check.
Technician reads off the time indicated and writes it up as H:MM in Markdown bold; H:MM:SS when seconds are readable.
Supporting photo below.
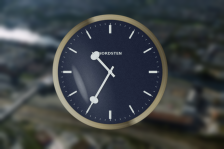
**10:35**
